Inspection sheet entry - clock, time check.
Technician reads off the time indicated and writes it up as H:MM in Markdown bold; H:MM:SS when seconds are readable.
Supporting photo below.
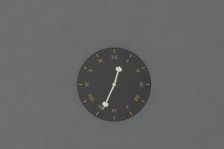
**12:34**
